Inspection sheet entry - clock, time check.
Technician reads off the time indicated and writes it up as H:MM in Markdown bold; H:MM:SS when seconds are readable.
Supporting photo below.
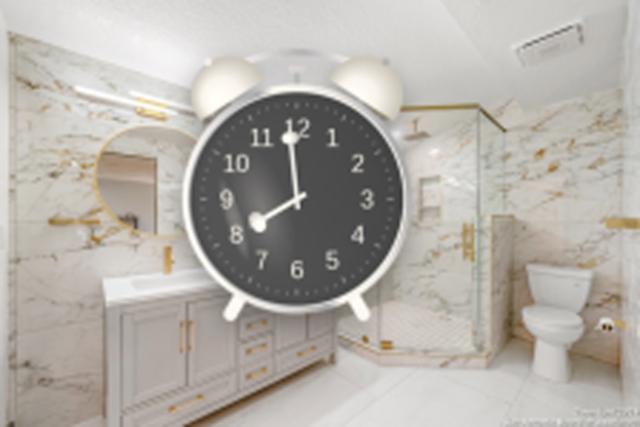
**7:59**
